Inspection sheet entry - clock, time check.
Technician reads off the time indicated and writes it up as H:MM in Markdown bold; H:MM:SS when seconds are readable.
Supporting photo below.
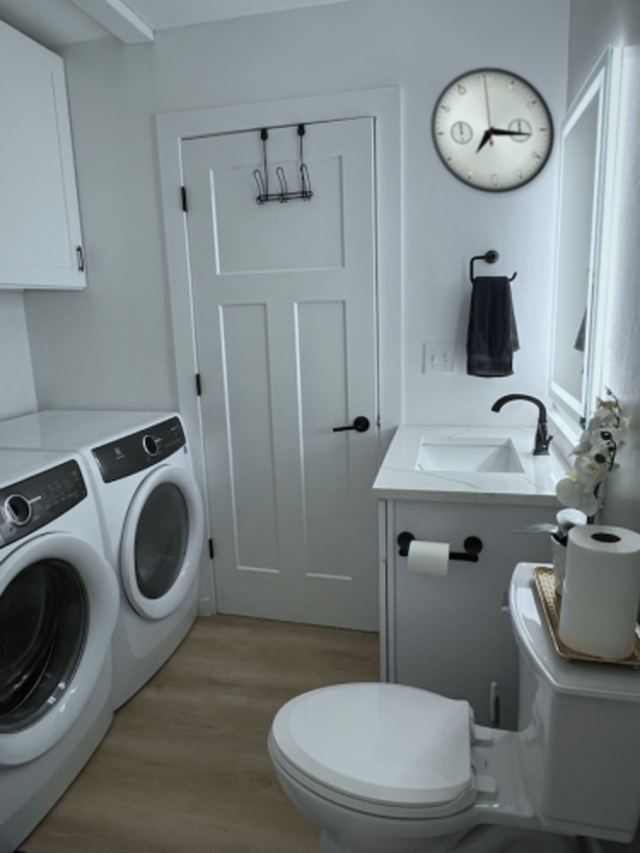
**7:16**
